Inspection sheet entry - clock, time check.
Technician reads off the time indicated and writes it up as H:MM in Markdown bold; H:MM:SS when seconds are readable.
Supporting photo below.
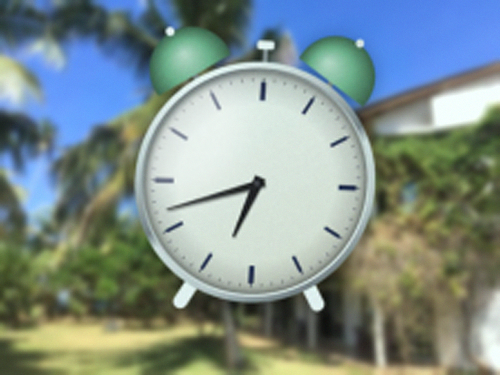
**6:42**
